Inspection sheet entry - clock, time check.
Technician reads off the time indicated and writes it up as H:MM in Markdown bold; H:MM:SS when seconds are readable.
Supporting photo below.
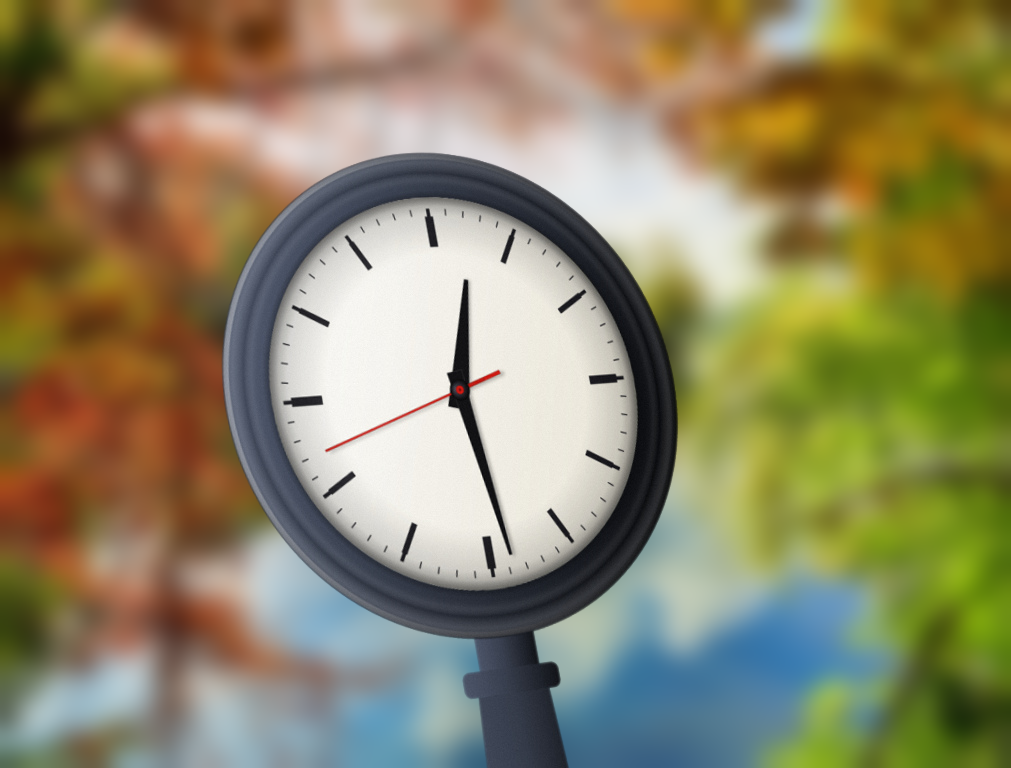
**12:28:42**
